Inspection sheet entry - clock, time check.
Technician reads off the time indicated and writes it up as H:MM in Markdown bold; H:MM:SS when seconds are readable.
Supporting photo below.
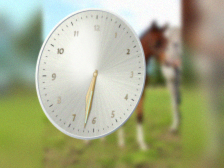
**6:32**
